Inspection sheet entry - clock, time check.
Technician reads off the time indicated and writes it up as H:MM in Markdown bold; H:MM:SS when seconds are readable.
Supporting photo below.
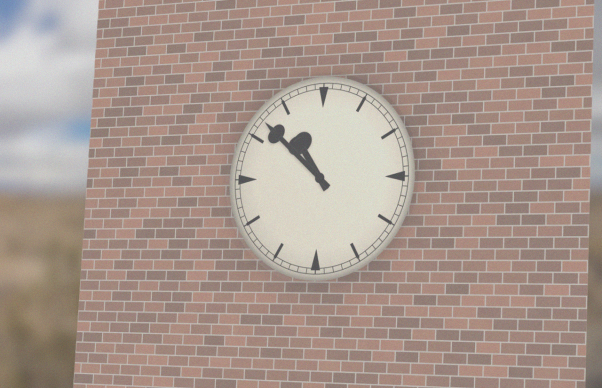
**10:52**
